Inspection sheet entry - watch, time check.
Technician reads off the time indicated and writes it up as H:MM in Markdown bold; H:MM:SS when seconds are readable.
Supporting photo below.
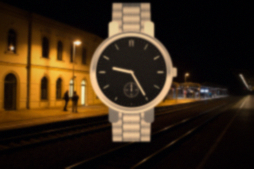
**9:25**
